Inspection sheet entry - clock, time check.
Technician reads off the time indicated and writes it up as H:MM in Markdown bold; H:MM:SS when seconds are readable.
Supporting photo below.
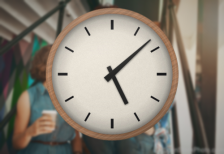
**5:08**
